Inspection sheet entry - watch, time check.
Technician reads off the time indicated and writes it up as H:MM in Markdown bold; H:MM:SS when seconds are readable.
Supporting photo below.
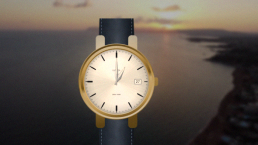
**1:00**
